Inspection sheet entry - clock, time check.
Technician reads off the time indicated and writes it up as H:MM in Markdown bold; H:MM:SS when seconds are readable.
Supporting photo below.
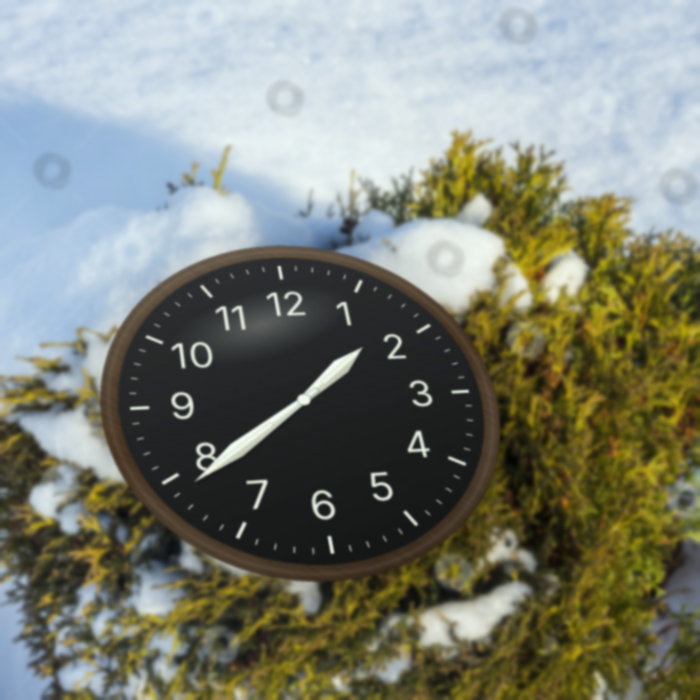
**1:39**
